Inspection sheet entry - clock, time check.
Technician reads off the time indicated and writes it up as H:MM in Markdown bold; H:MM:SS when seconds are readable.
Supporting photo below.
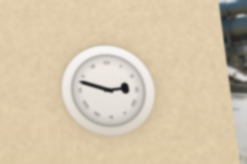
**2:48**
